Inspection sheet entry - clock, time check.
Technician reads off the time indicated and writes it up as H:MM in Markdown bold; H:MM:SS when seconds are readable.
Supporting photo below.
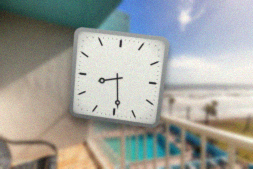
**8:29**
